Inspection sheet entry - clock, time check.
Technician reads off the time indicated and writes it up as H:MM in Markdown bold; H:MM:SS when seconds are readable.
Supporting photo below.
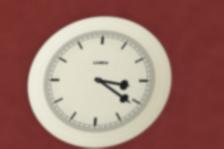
**3:21**
